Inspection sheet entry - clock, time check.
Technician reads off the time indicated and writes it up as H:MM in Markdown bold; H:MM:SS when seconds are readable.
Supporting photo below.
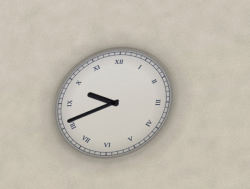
**9:41**
